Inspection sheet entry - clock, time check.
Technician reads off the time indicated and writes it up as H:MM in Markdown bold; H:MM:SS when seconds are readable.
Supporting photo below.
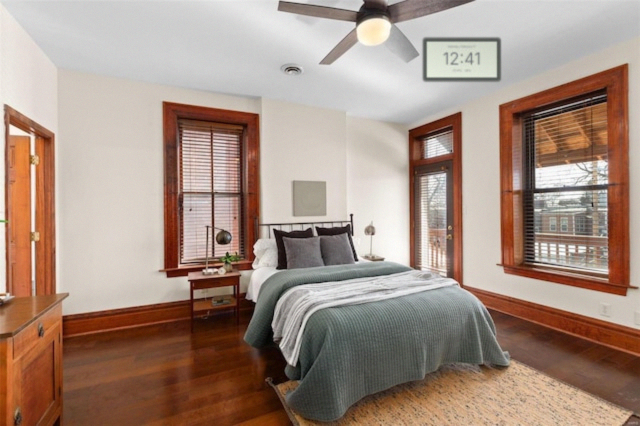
**12:41**
